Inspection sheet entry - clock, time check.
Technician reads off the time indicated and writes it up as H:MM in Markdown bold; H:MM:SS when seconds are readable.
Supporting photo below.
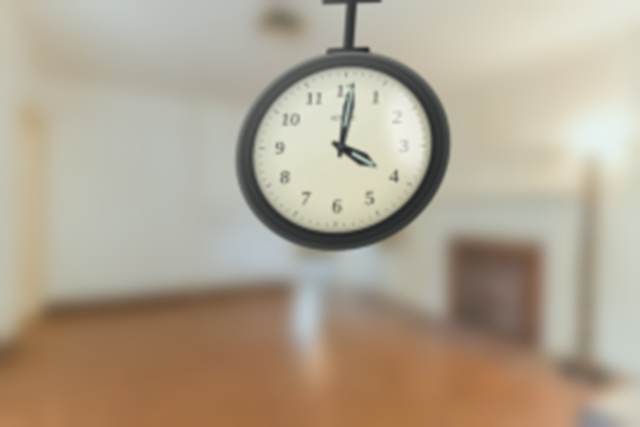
**4:01**
